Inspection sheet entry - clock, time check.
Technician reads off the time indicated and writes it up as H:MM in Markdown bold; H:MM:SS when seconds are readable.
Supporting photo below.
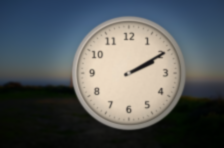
**2:10**
